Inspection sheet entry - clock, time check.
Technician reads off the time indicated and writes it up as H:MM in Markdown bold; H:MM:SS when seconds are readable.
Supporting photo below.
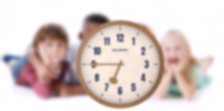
**6:45**
